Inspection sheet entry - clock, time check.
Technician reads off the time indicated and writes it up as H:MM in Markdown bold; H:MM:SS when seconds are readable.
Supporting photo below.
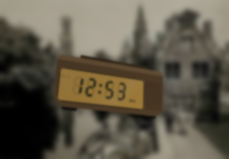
**12:53**
